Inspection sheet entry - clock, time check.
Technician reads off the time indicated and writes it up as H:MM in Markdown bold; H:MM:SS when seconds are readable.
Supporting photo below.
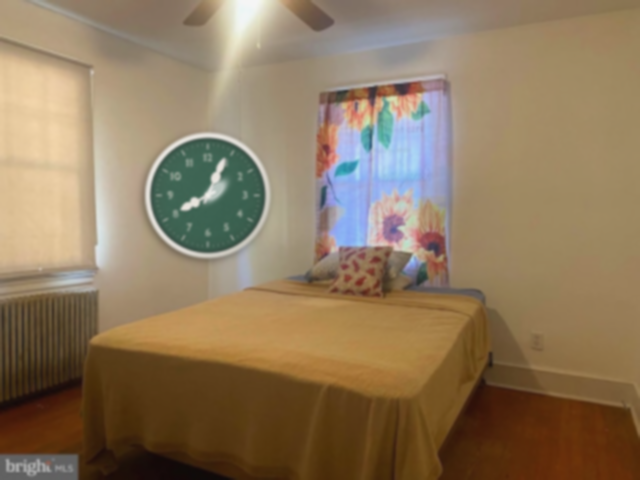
**8:04**
